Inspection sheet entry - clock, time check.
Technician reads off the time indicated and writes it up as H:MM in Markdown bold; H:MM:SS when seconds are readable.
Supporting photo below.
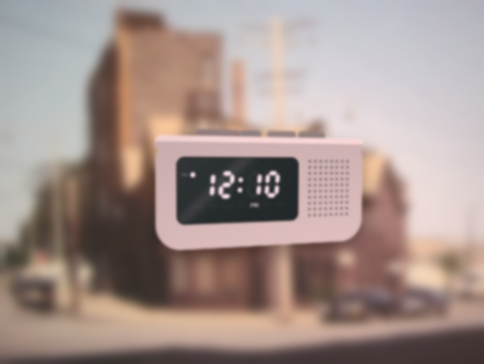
**12:10**
